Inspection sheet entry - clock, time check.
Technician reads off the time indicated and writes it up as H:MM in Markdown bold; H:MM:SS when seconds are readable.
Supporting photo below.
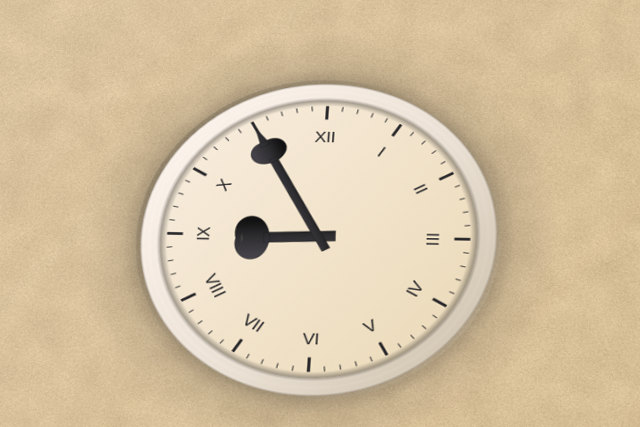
**8:55**
